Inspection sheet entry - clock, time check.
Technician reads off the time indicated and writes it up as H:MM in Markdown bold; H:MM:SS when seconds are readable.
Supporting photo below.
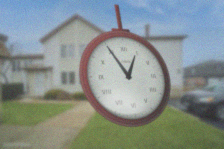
**12:55**
